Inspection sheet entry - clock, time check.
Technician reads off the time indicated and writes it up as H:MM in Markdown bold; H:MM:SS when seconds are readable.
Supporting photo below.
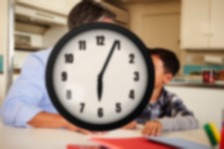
**6:04**
